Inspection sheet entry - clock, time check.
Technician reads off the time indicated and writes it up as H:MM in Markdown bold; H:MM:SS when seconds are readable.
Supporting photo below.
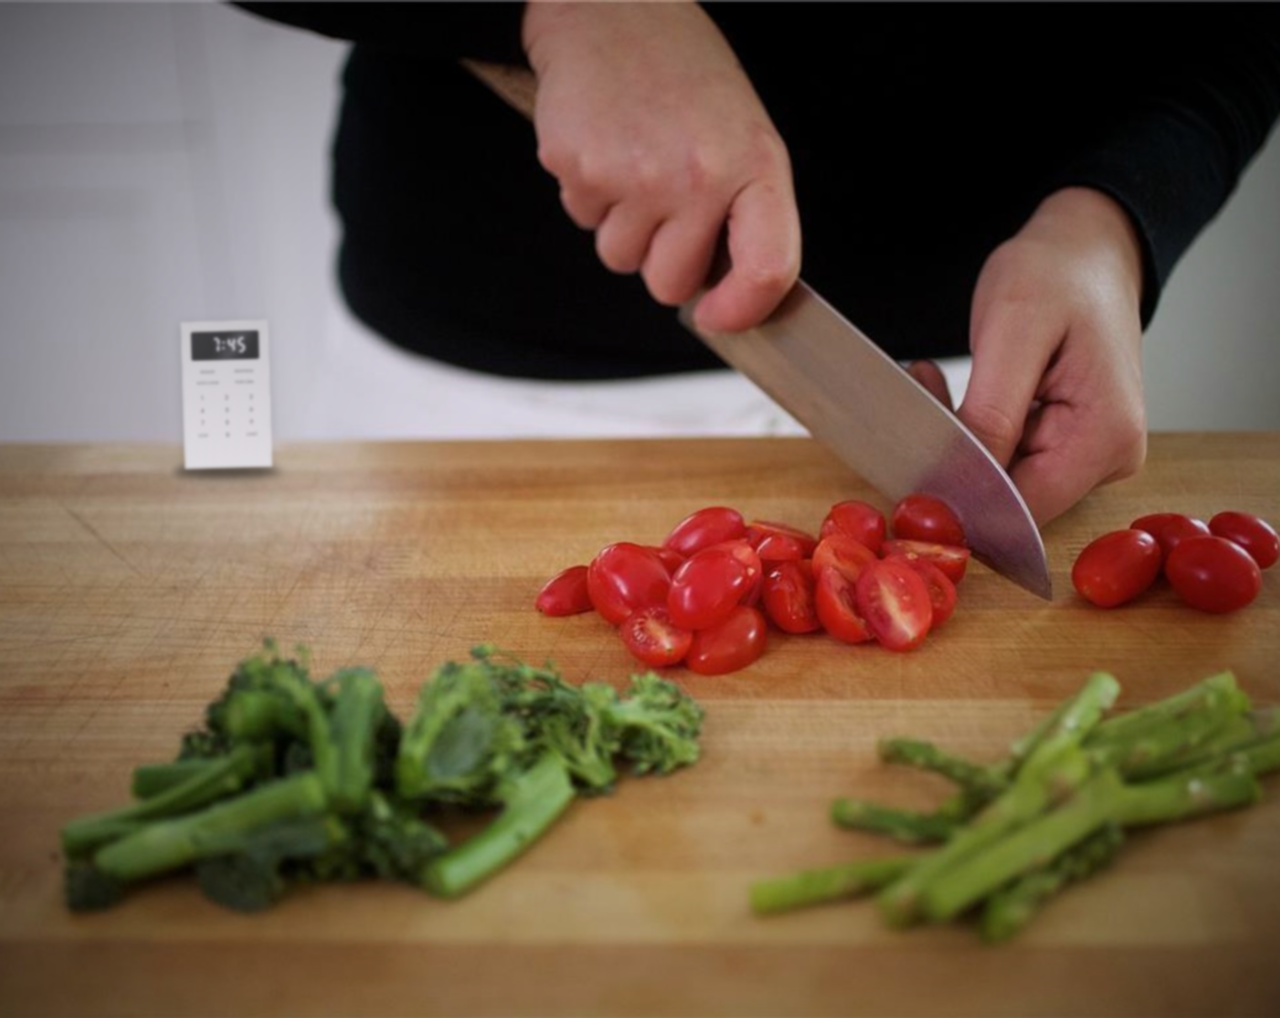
**7:45**
